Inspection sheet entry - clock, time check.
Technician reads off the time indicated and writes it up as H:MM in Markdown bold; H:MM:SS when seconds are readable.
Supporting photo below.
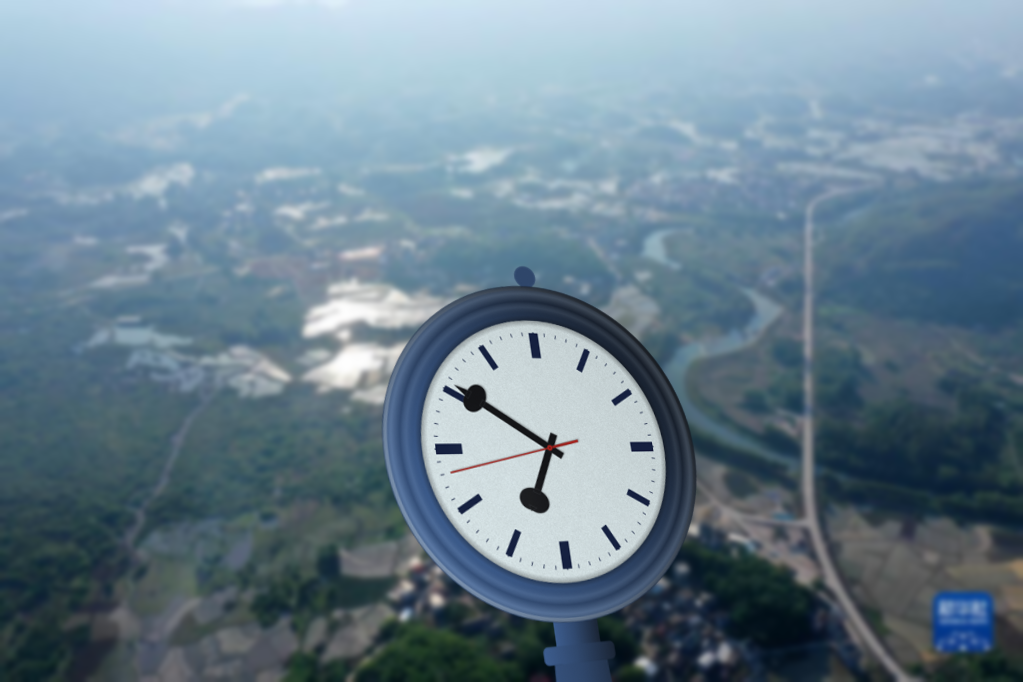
**6:50:43**
